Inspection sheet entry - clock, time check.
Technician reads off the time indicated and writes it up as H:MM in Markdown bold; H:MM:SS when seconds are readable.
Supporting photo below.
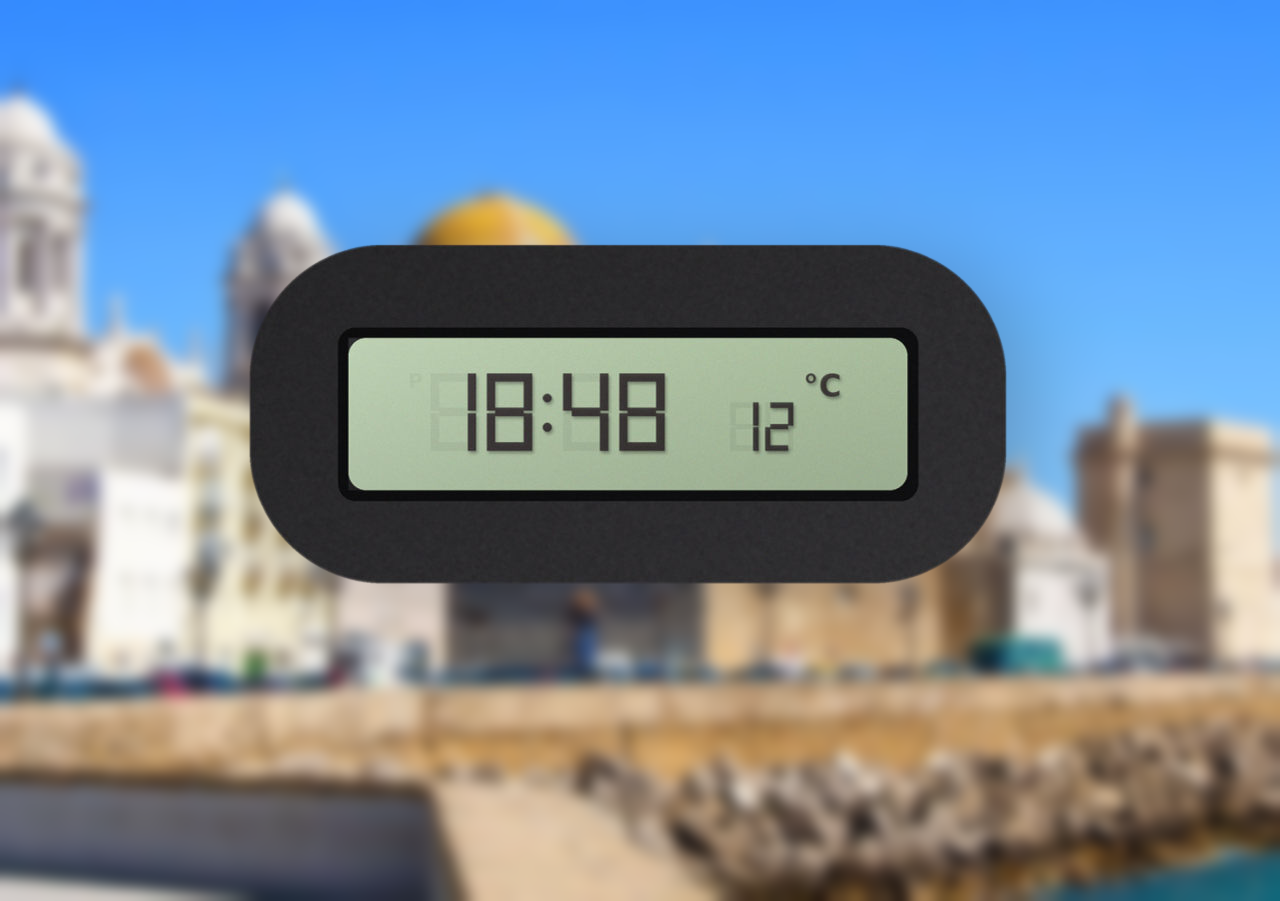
**18:48**
